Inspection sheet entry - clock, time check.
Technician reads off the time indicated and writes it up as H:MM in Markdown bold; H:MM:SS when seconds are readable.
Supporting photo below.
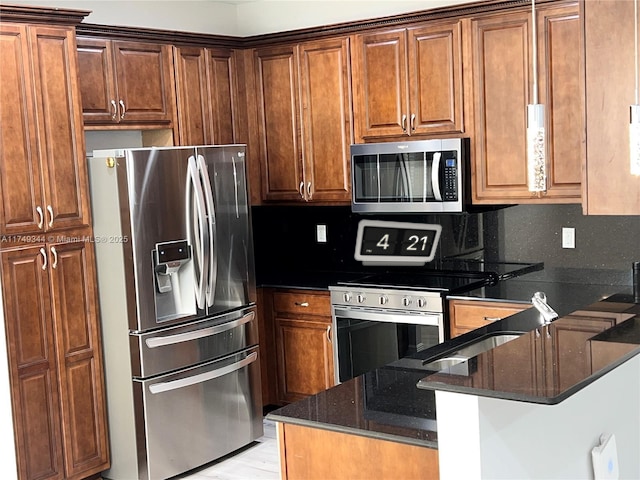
**4:21**
